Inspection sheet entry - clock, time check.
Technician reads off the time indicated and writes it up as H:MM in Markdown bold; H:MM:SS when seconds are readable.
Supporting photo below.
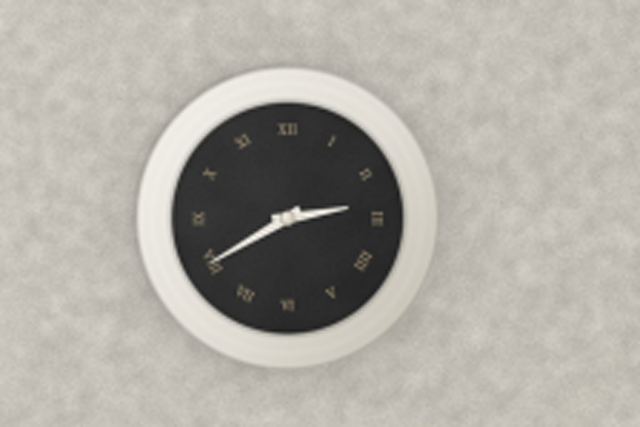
**2:40**
